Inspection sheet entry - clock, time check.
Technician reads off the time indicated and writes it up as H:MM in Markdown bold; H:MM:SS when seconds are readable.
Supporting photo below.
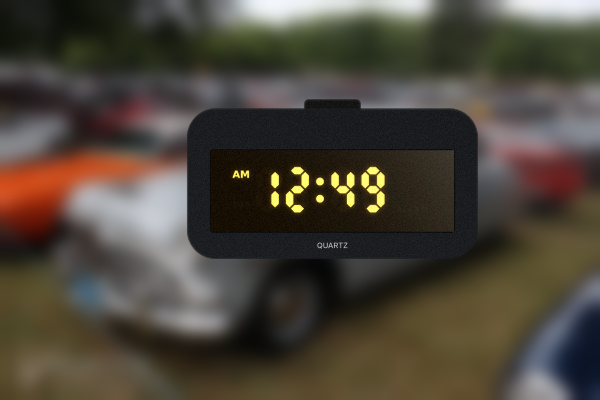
**12:49**
